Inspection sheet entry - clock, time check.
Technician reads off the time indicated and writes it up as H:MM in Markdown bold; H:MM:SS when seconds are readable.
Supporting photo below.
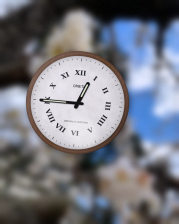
**12:45**
